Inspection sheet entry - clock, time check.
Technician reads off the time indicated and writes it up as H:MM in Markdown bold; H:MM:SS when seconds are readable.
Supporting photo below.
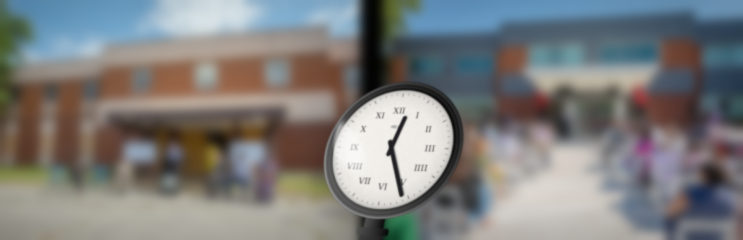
**12:26**
